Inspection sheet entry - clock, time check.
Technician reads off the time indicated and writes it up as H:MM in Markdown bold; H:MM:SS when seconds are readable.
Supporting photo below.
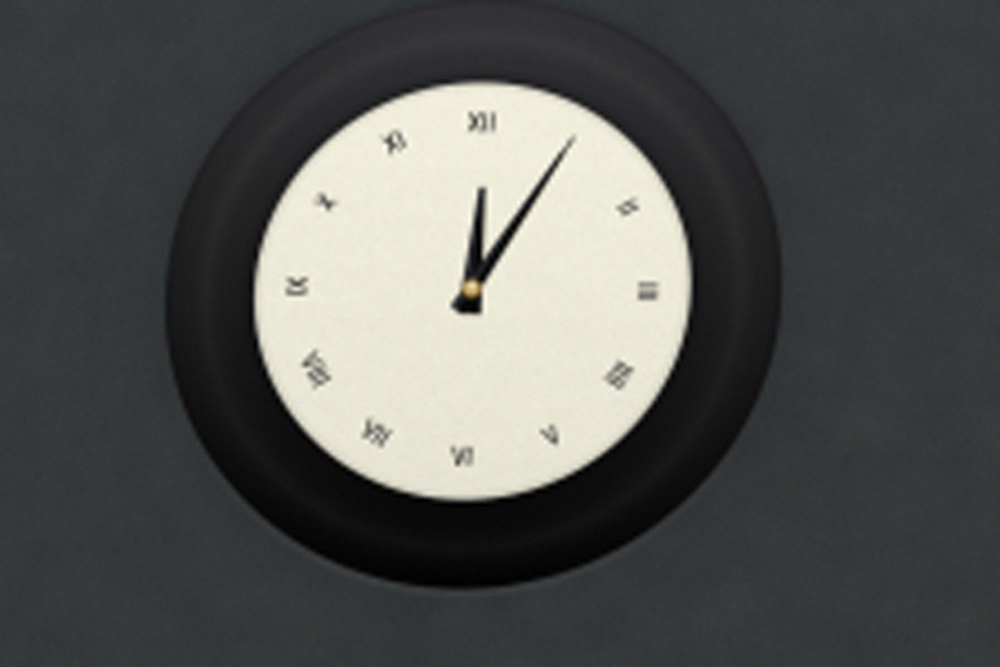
**12:05**
